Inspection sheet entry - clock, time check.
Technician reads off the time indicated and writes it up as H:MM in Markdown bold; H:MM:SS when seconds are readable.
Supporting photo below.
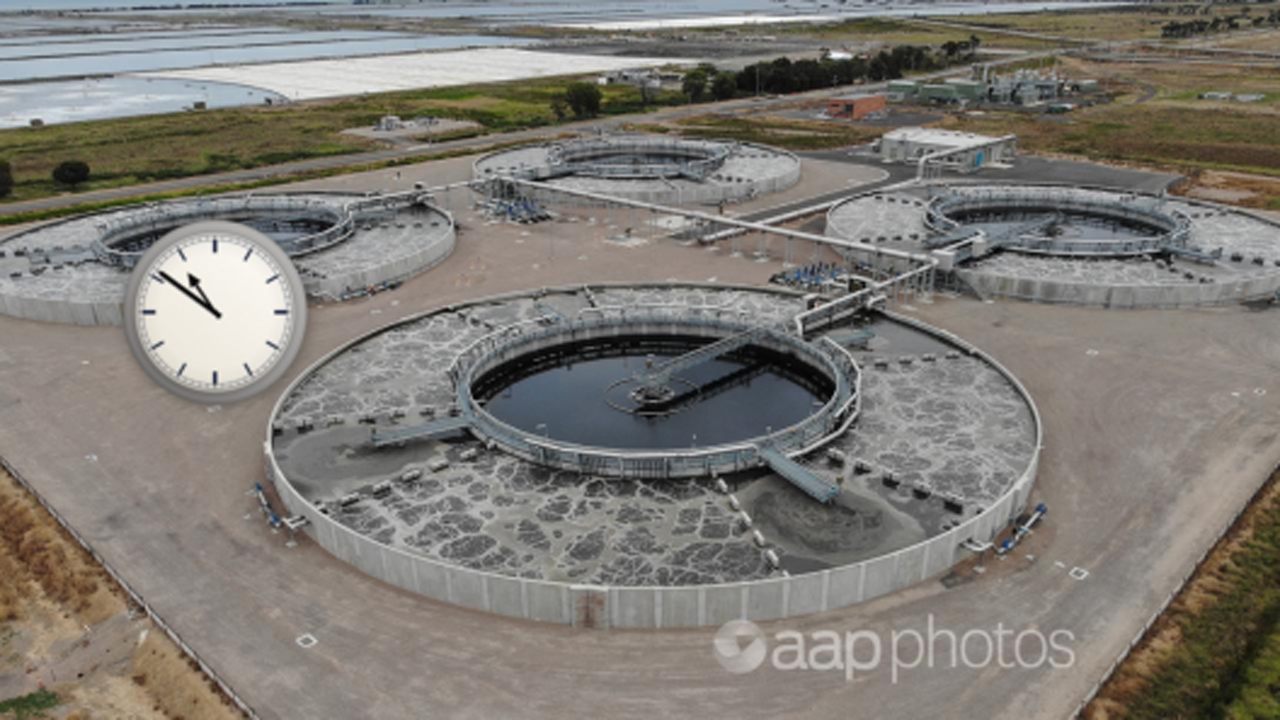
**10:51**
